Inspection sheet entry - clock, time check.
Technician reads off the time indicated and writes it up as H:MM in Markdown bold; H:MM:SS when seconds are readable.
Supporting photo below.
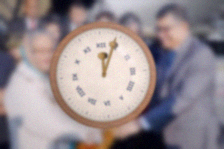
**12:04**
